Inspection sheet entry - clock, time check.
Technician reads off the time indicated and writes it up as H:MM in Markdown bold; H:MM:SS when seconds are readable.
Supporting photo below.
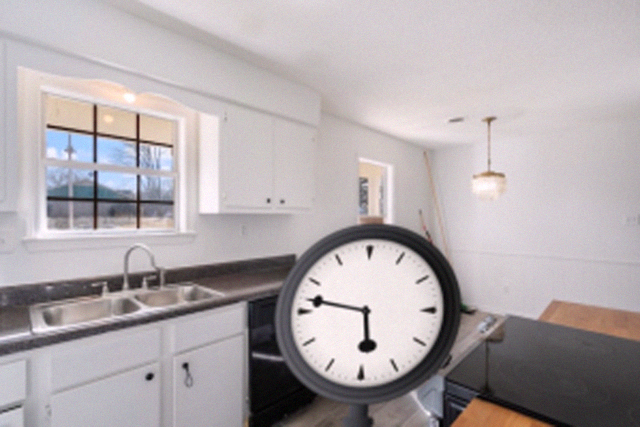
**5:47**
